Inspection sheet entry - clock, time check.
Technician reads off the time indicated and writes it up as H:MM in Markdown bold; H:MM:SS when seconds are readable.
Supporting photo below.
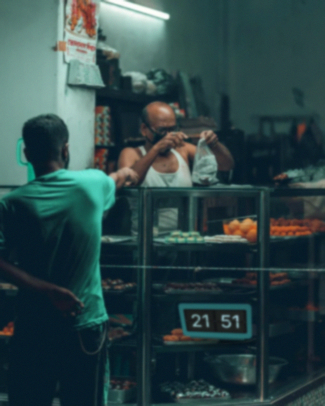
**21:51**
